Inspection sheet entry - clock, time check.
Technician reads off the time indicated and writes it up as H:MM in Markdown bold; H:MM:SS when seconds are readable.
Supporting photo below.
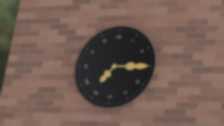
**7:15**
